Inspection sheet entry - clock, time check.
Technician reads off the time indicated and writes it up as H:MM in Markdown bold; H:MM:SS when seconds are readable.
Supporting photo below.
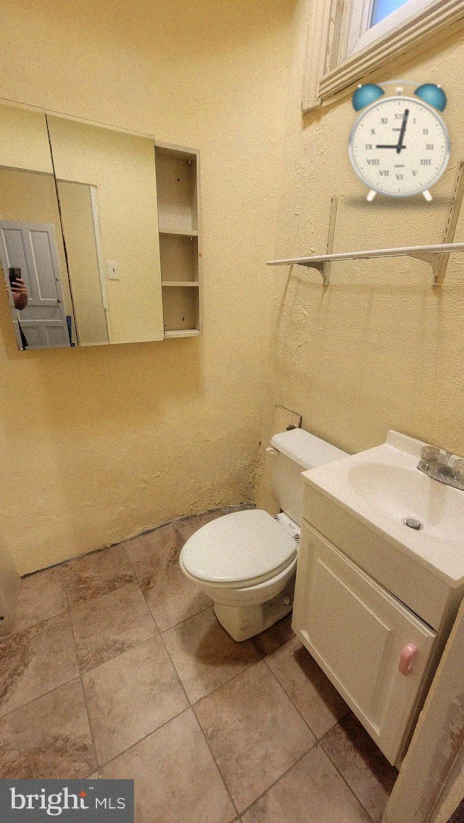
**9:02**
